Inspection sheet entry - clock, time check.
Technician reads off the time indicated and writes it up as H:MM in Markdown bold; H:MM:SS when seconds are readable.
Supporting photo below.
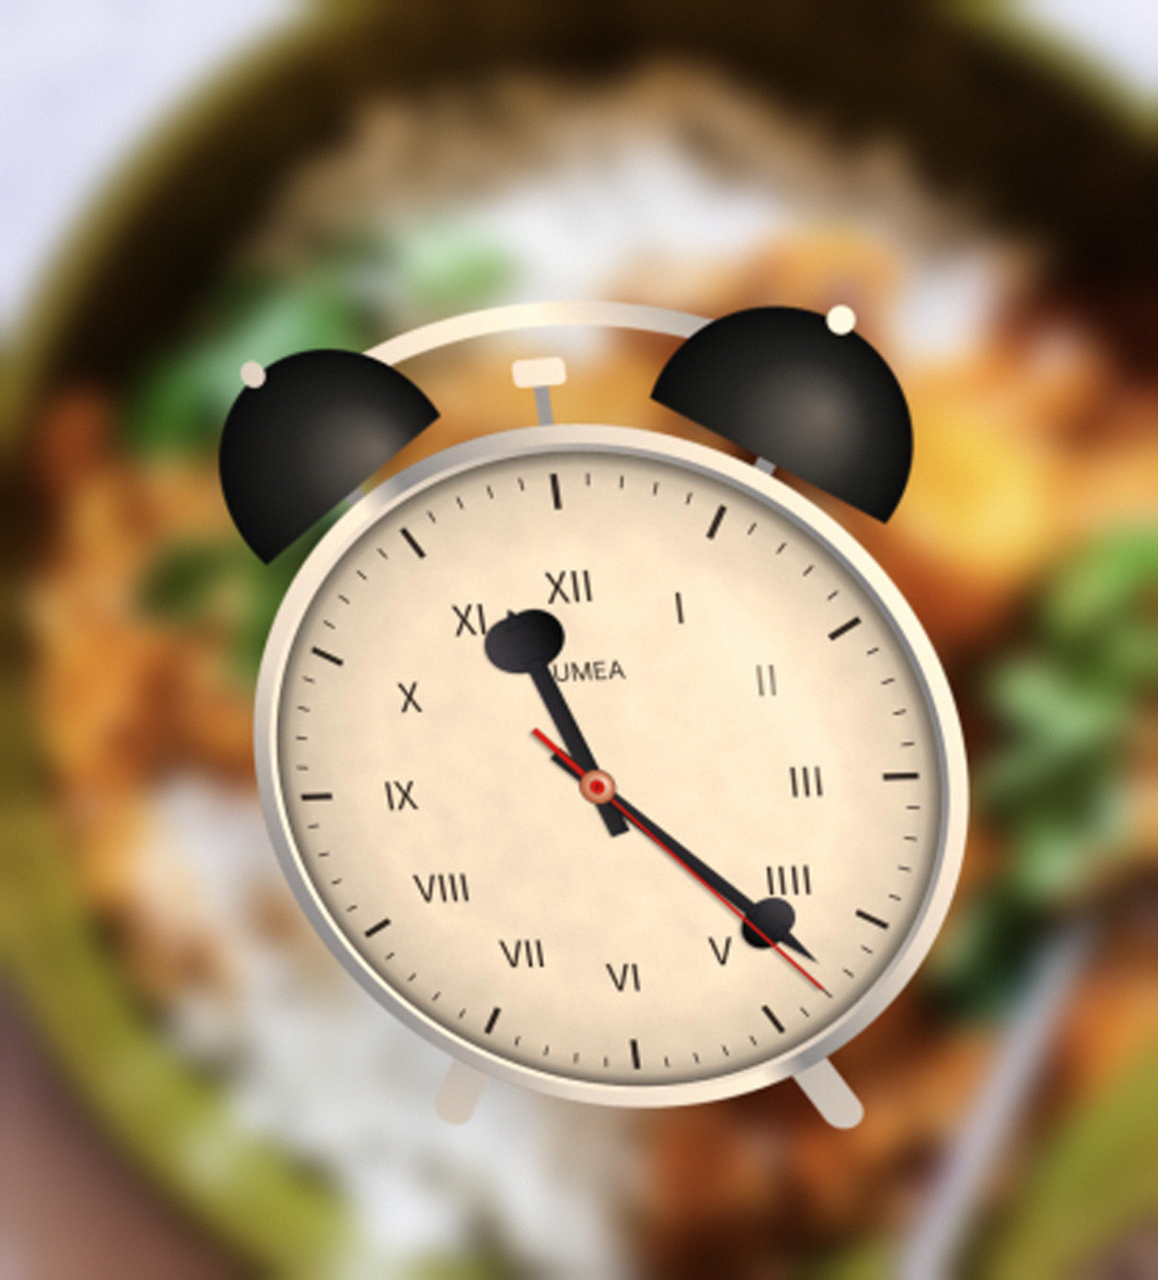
**11:22:23**
